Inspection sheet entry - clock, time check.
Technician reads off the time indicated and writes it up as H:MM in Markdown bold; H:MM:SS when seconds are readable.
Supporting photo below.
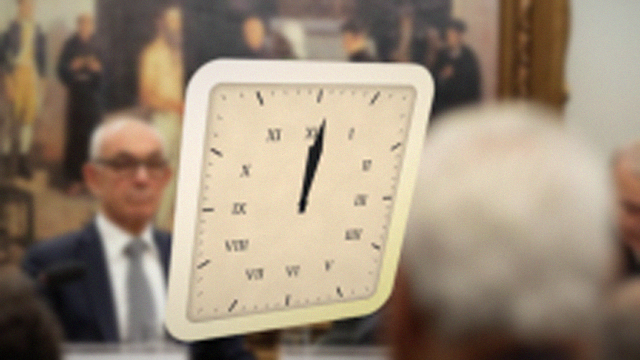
**12:01**
